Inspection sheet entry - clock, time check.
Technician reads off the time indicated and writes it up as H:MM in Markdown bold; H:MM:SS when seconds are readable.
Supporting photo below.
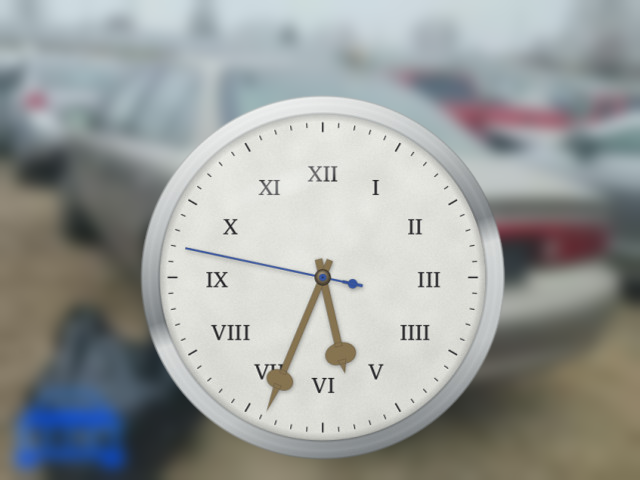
**5:33:47**
